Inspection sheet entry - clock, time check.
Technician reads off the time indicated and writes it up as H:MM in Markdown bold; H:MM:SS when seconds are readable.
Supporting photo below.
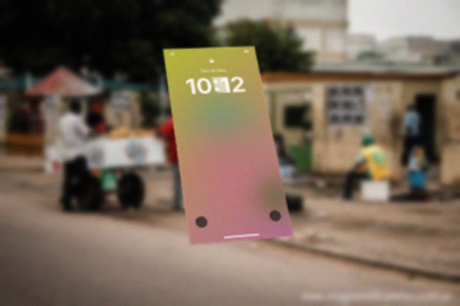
**10:12**
